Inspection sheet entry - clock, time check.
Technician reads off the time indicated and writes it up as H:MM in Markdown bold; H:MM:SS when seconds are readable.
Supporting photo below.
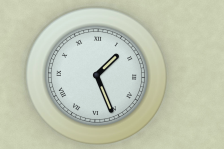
**1:26**
